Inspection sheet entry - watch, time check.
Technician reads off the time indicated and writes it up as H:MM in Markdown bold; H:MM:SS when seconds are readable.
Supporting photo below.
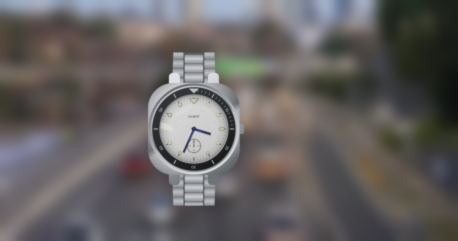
**3:34**
